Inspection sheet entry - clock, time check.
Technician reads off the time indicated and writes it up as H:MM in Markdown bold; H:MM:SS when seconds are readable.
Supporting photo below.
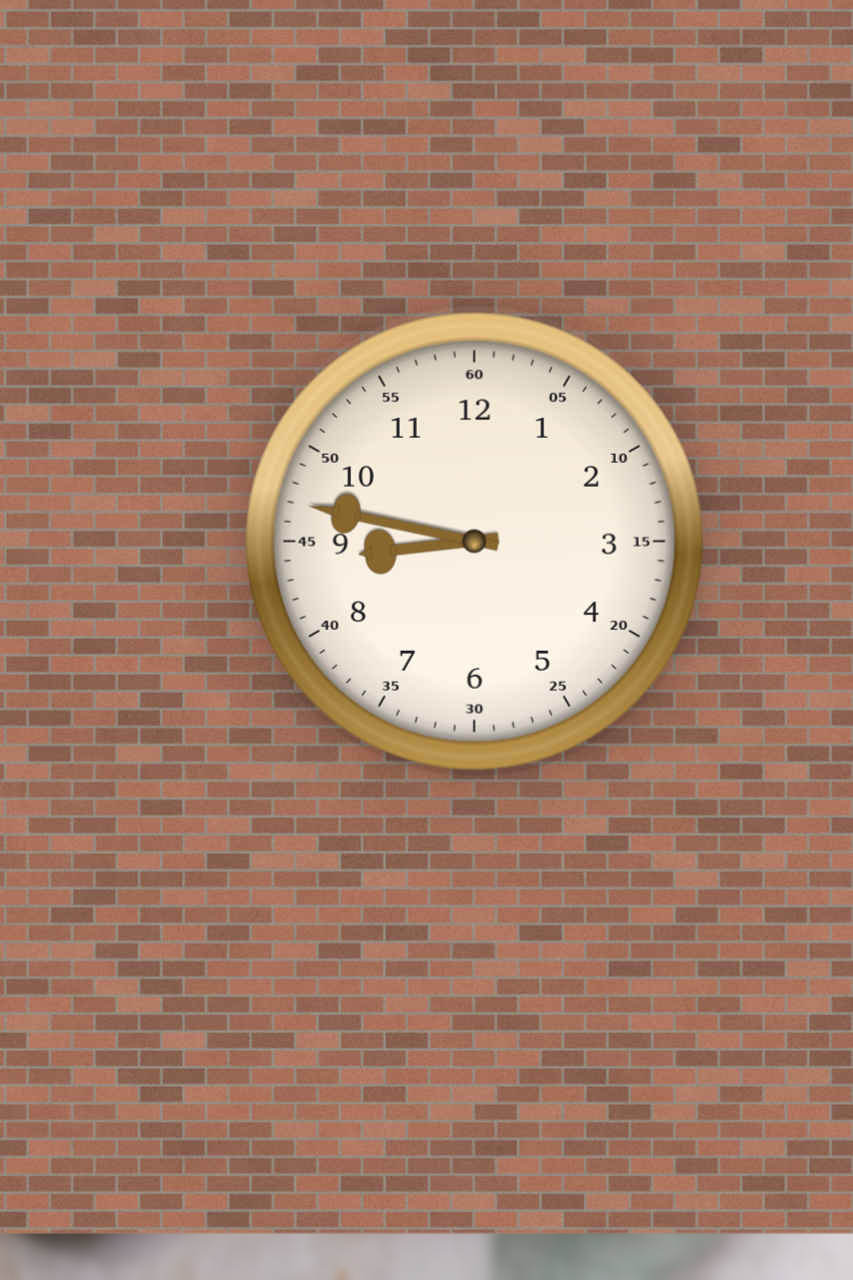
**8:47**
